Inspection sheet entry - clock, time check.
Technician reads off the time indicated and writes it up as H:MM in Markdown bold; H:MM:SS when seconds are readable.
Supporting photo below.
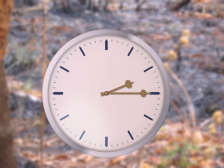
**2:15**
